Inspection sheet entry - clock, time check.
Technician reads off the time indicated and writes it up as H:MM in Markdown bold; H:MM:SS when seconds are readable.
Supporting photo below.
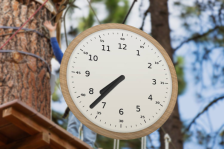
**7:37**
